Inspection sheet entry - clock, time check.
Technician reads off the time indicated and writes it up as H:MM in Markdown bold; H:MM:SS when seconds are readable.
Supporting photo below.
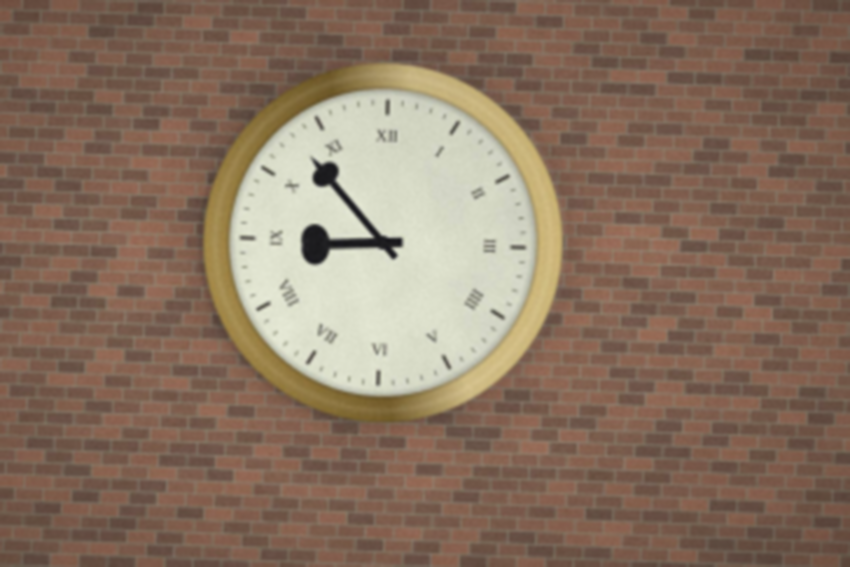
**8:53**
